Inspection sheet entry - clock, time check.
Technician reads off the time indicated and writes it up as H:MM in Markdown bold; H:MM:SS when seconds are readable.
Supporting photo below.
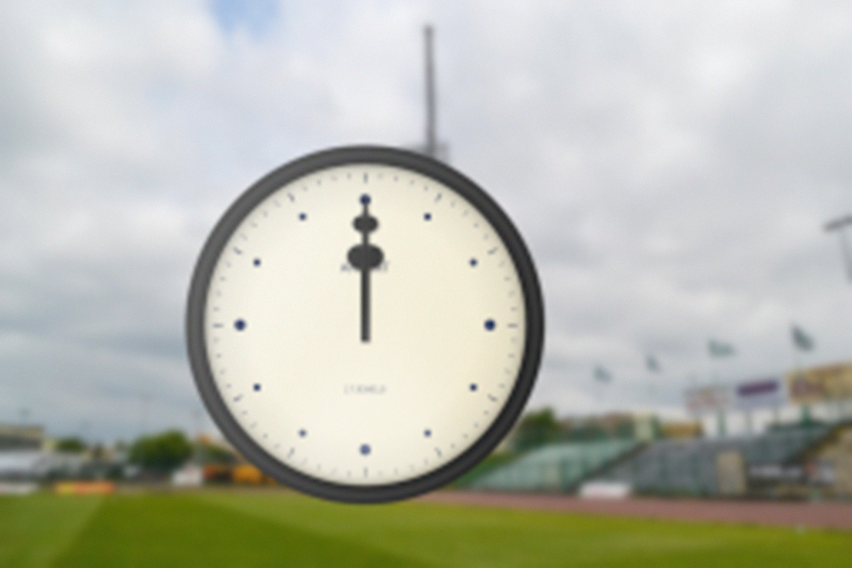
**12:00**
